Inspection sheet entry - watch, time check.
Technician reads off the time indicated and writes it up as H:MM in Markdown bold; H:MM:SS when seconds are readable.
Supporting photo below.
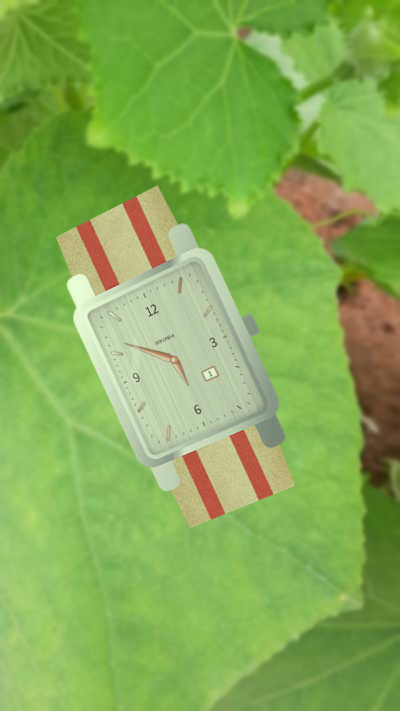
**5:52**
